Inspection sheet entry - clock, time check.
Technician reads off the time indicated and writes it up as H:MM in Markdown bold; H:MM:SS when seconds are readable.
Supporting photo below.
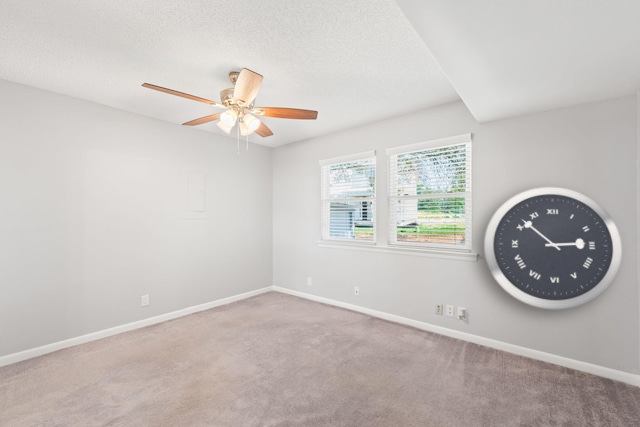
**2:52**
